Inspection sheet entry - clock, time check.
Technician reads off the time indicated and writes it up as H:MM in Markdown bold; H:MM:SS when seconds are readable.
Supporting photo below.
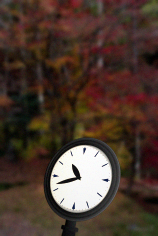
**10:42**
